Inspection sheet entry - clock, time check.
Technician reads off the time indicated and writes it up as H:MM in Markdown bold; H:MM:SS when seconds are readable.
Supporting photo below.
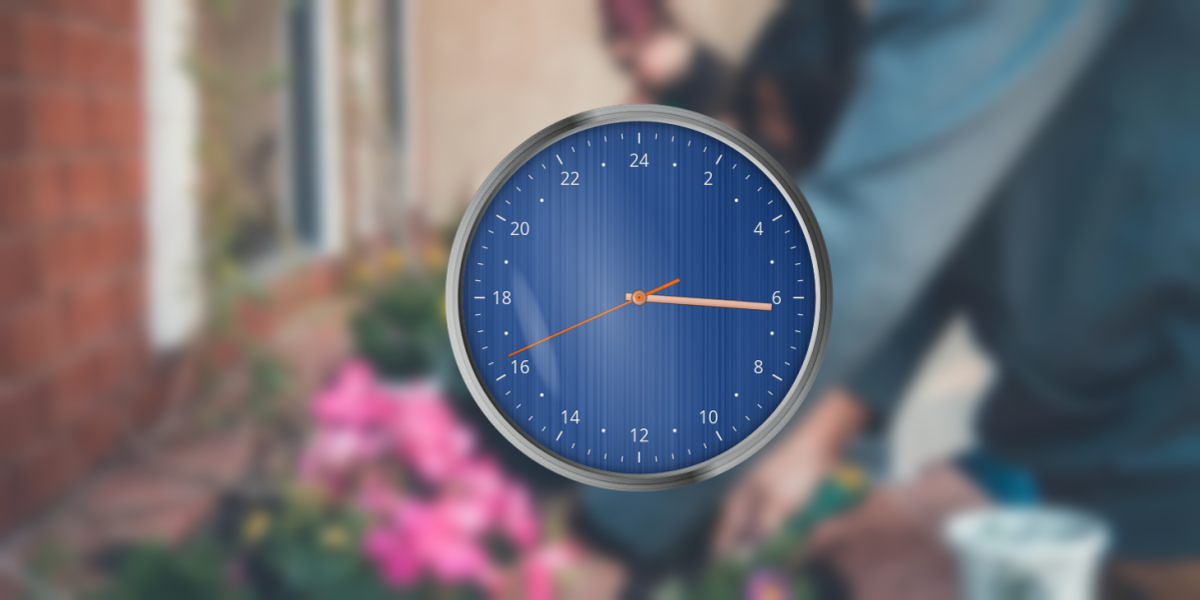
**6:15:41**
